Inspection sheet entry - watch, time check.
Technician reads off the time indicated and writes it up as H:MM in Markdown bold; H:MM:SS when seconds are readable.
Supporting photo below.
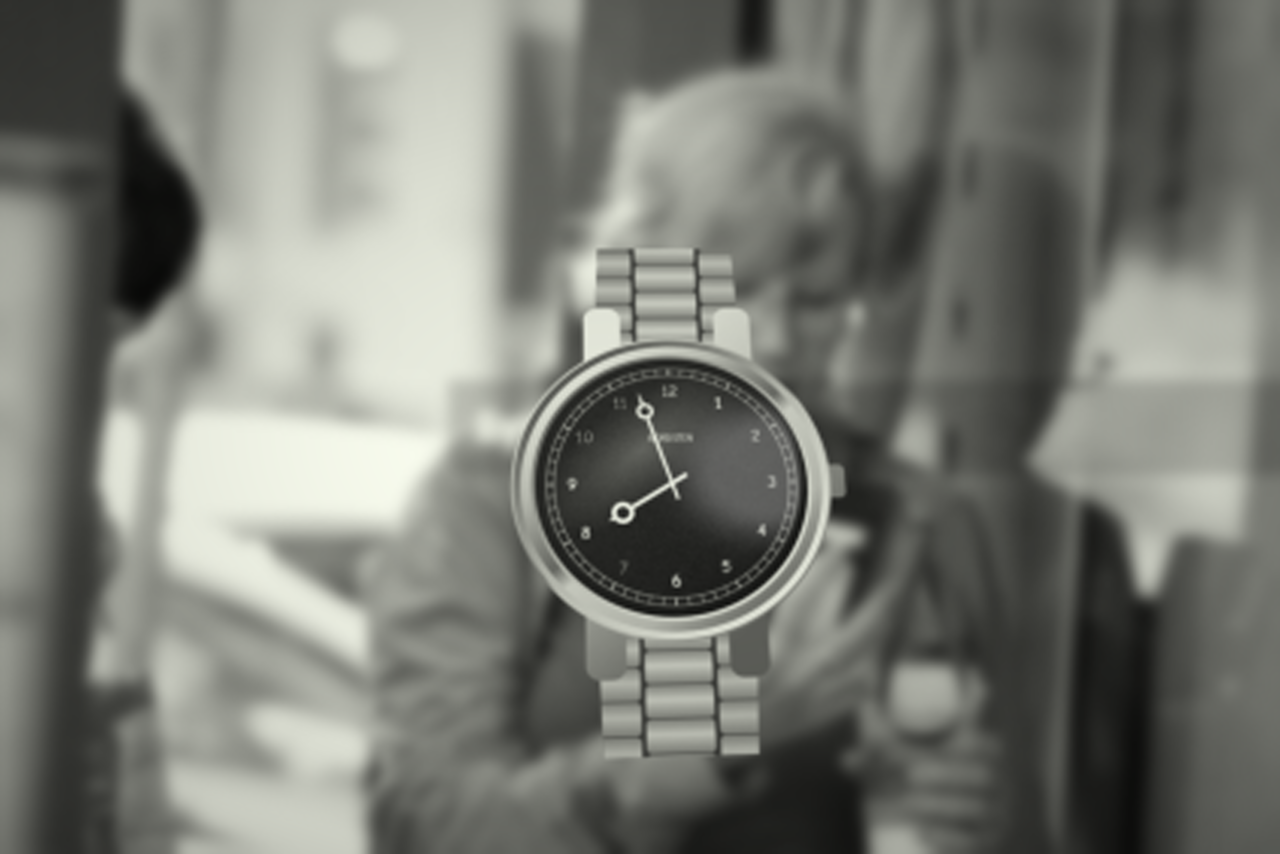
**7:57**
